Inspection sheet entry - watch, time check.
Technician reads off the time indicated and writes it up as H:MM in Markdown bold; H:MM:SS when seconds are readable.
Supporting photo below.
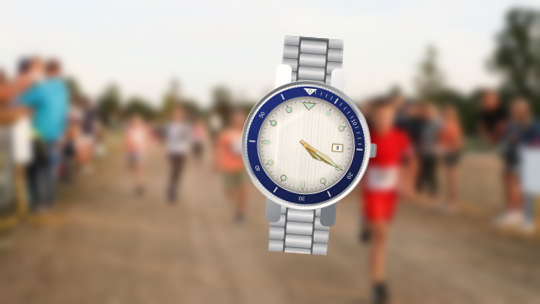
**4:20**
